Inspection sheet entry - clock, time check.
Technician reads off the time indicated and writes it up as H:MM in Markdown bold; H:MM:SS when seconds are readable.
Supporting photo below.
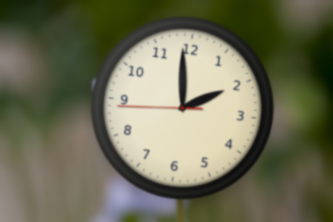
**1:58:44**
